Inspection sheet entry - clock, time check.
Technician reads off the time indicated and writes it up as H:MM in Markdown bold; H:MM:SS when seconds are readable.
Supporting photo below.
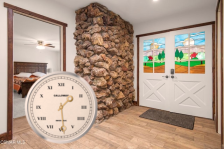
**1:29**
